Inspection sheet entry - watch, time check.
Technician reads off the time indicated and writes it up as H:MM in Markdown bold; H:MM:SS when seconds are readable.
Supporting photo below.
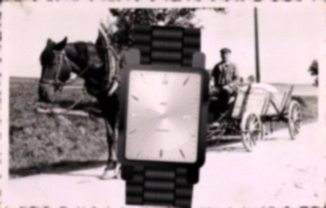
**9:36**
